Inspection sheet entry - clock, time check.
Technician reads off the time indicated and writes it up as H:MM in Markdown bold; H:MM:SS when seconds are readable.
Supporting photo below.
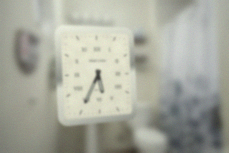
**5:35**
